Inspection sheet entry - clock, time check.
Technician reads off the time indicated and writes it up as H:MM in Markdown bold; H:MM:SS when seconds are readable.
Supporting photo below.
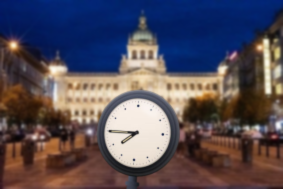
**7:45**
